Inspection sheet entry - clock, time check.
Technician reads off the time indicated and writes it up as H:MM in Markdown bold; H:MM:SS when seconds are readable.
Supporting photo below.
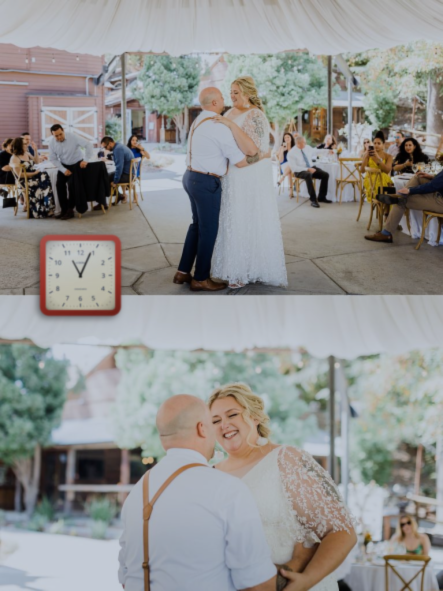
**11:04**
